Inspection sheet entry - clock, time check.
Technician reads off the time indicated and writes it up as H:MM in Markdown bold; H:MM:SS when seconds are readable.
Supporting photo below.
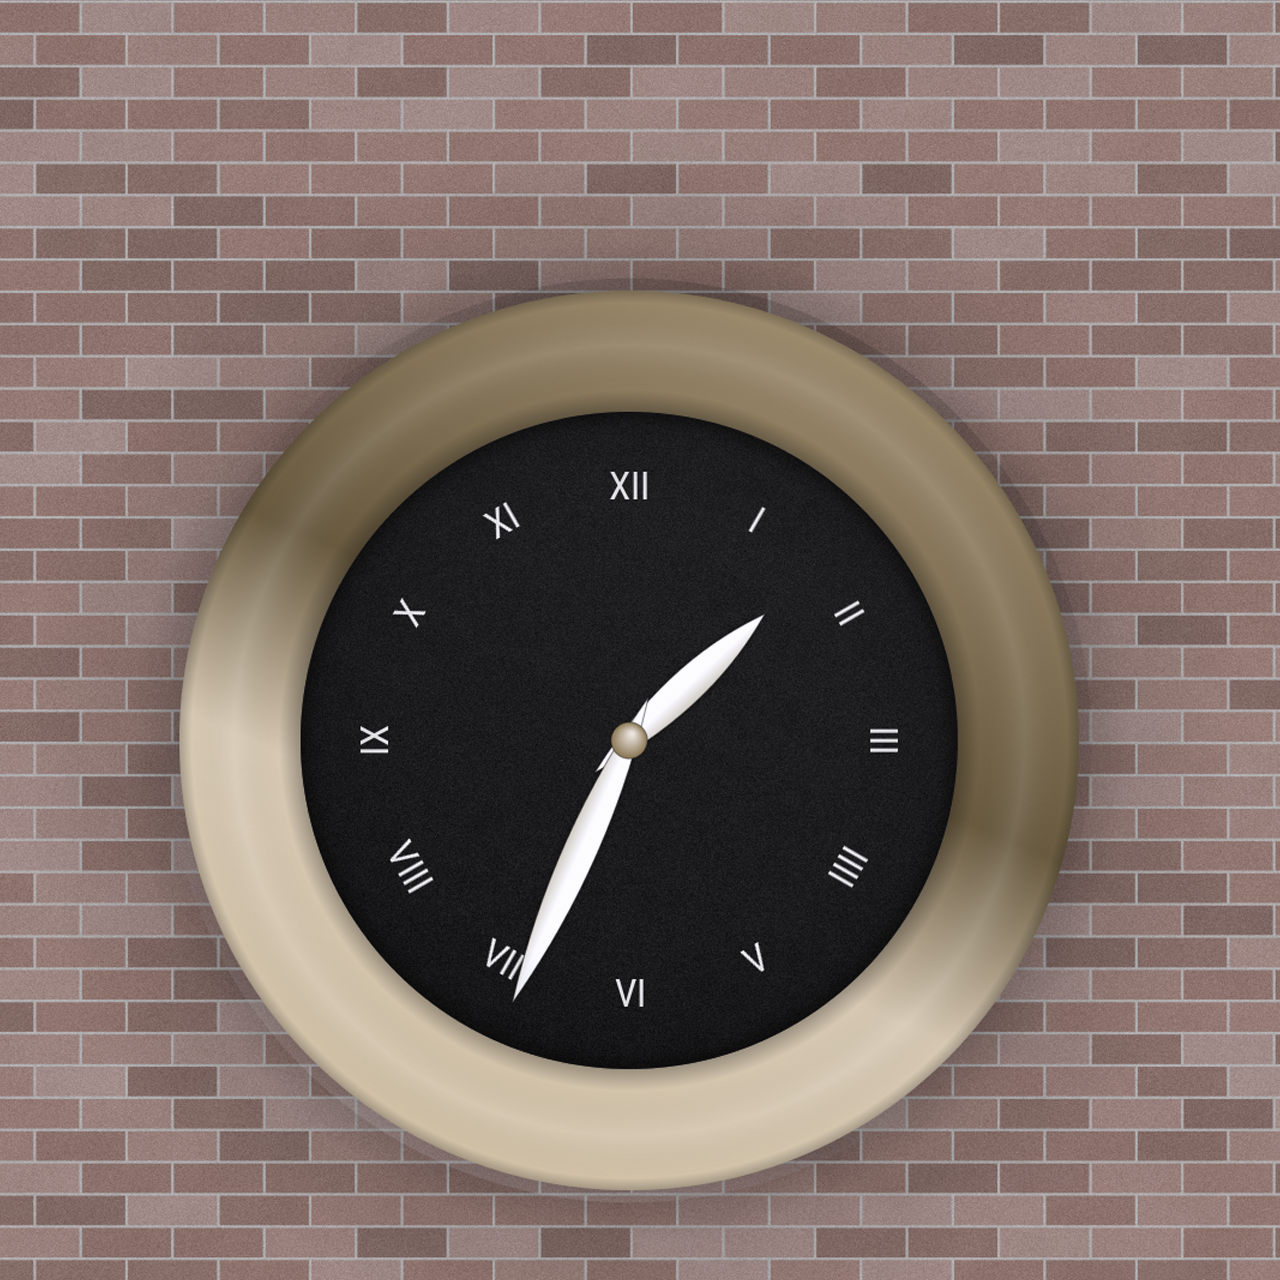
**1:34**
